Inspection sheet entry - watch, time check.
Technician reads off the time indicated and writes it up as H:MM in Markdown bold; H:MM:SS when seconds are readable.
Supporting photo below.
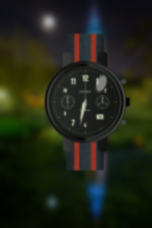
**6:32**
